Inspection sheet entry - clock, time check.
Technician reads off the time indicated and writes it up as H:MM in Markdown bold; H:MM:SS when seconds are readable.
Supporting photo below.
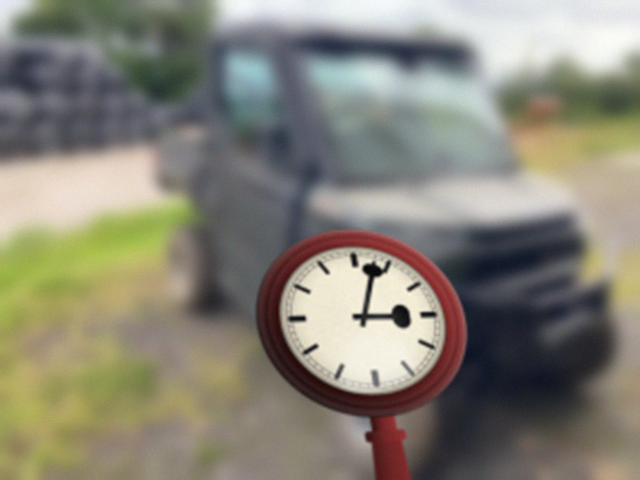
**3:03**
